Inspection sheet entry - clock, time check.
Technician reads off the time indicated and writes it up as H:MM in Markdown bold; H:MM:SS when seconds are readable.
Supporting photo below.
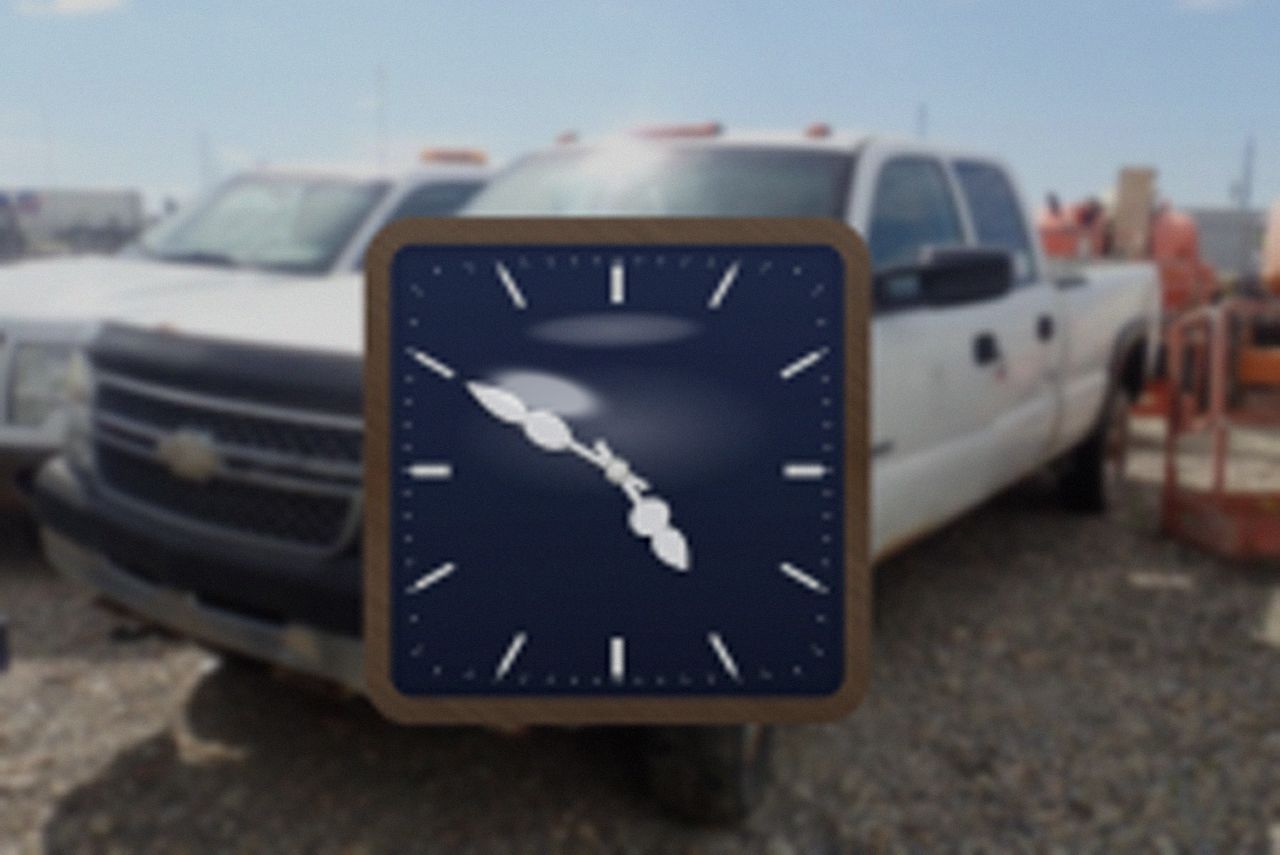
**4:50**
